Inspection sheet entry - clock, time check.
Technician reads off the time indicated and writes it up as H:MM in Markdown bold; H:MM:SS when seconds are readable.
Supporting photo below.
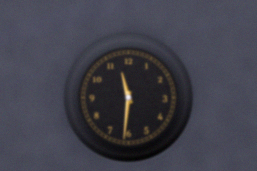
**11:31**
